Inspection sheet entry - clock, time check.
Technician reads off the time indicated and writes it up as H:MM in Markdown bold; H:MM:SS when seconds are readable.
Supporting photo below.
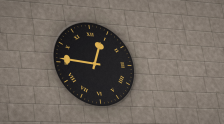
**12:46**
